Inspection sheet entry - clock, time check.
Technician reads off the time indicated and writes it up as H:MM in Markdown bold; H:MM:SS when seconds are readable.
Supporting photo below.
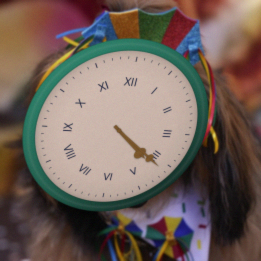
**4:21**
